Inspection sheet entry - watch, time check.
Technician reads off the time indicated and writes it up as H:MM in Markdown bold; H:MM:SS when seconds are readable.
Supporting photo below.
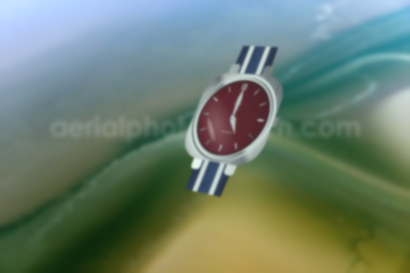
**5:00**
